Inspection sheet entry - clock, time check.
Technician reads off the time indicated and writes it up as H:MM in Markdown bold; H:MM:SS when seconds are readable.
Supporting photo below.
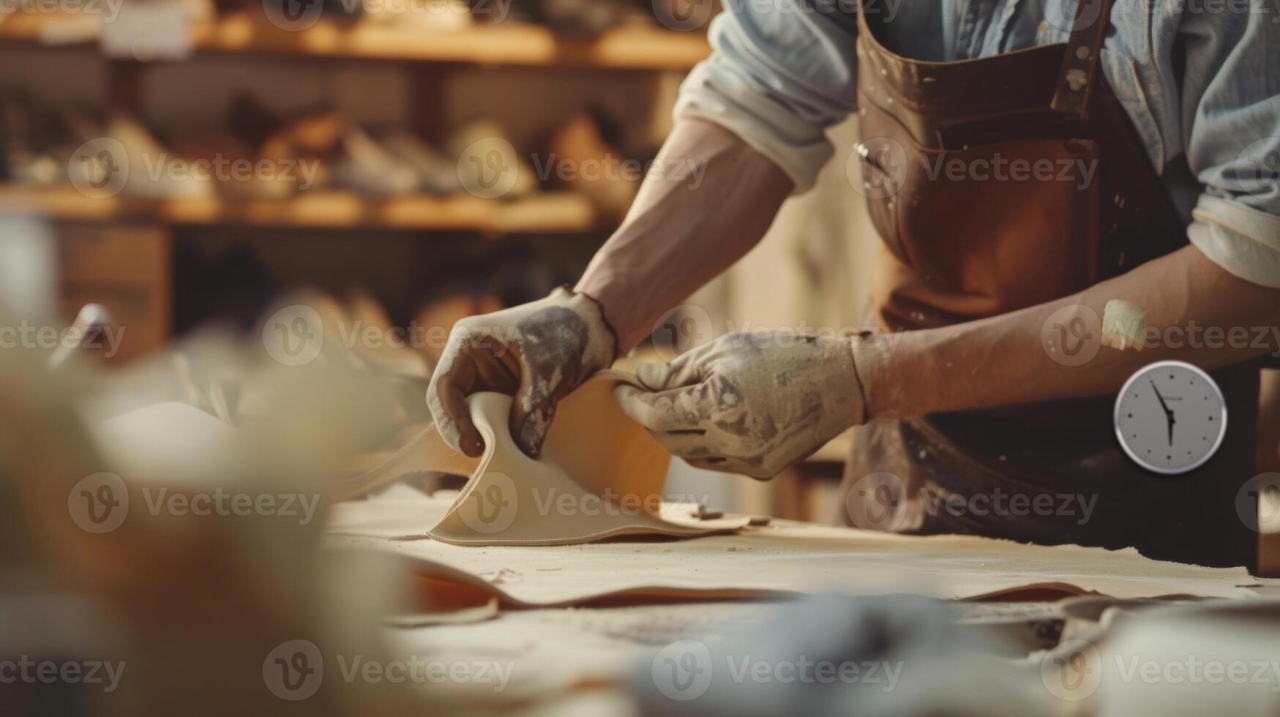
**5:55**
